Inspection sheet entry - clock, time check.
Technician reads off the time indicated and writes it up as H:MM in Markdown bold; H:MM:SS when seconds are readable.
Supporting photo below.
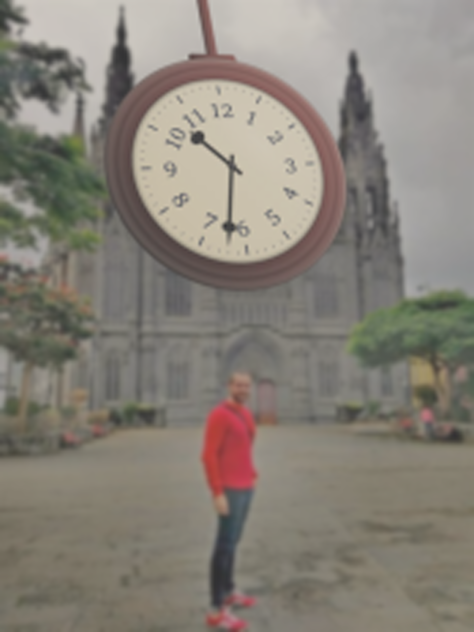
**10:32**
